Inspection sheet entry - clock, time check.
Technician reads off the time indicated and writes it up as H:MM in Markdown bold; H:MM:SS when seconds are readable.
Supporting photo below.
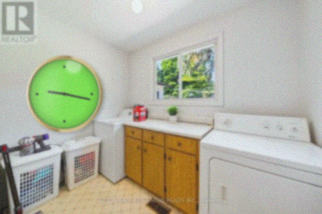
**9:17**
